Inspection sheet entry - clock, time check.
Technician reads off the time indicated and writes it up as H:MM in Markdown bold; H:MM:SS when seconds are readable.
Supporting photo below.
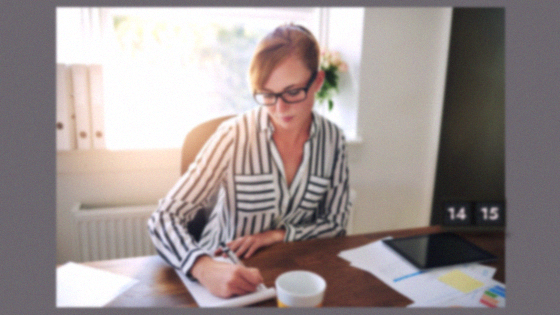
**14:15**
